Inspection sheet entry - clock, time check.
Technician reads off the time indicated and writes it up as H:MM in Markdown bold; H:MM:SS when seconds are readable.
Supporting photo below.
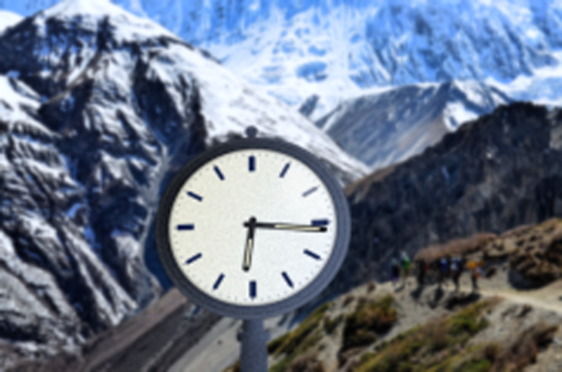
**6:16**
